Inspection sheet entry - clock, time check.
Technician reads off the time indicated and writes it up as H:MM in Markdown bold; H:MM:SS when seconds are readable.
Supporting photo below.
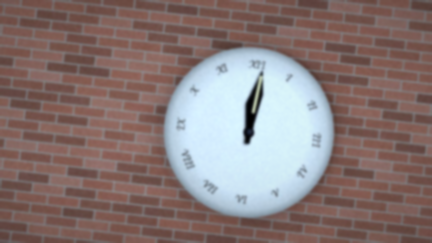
**12:01**
